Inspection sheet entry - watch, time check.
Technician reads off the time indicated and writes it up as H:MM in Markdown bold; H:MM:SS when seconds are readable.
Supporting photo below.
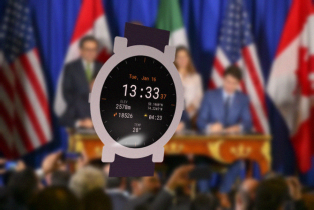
**13:33**
